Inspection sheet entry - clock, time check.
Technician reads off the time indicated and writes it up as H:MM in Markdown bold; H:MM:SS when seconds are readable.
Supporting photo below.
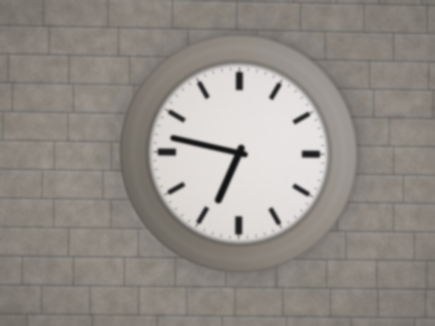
**6:47**
